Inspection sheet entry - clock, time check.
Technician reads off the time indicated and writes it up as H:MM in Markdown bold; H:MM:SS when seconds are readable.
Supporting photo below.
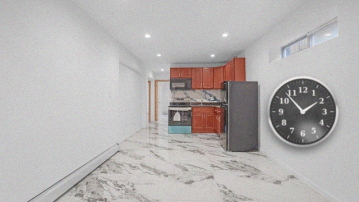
**1:53**
